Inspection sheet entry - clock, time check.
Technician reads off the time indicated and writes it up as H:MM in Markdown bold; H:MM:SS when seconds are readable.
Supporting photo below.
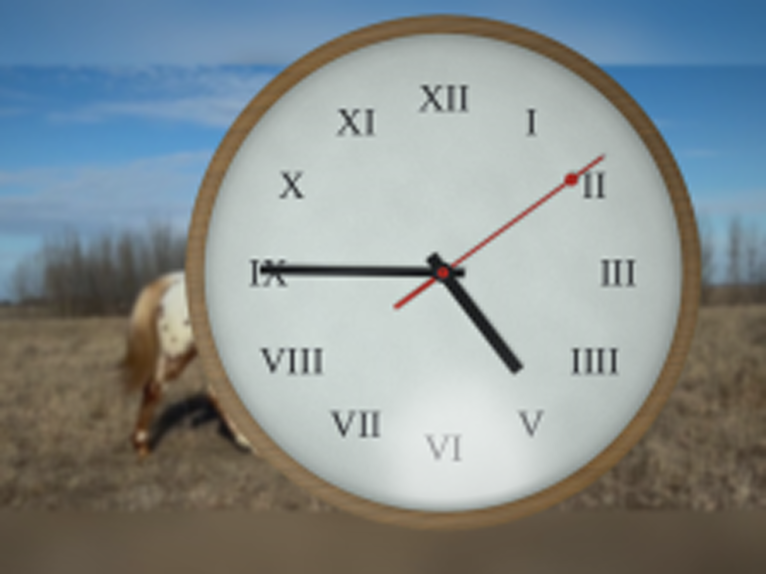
**4:45:09**
